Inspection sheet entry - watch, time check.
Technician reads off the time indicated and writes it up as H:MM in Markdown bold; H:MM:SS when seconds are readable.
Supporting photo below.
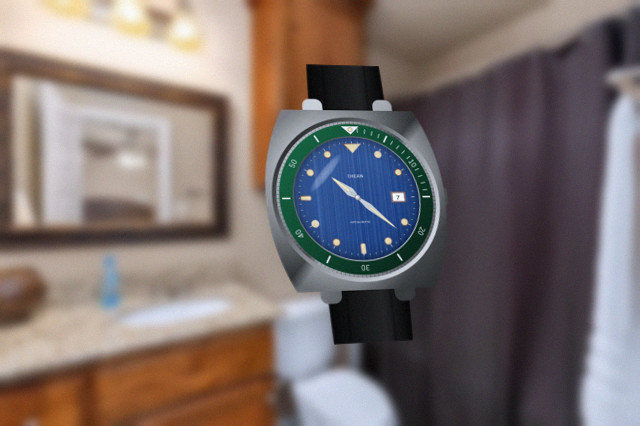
**10:22**
